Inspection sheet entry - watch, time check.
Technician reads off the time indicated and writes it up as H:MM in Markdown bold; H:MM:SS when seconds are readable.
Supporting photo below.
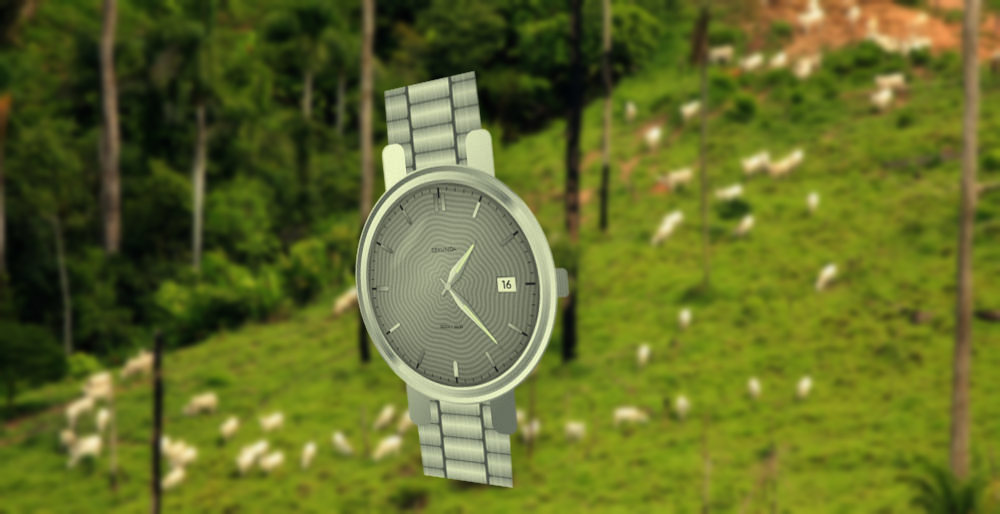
**1:23**
